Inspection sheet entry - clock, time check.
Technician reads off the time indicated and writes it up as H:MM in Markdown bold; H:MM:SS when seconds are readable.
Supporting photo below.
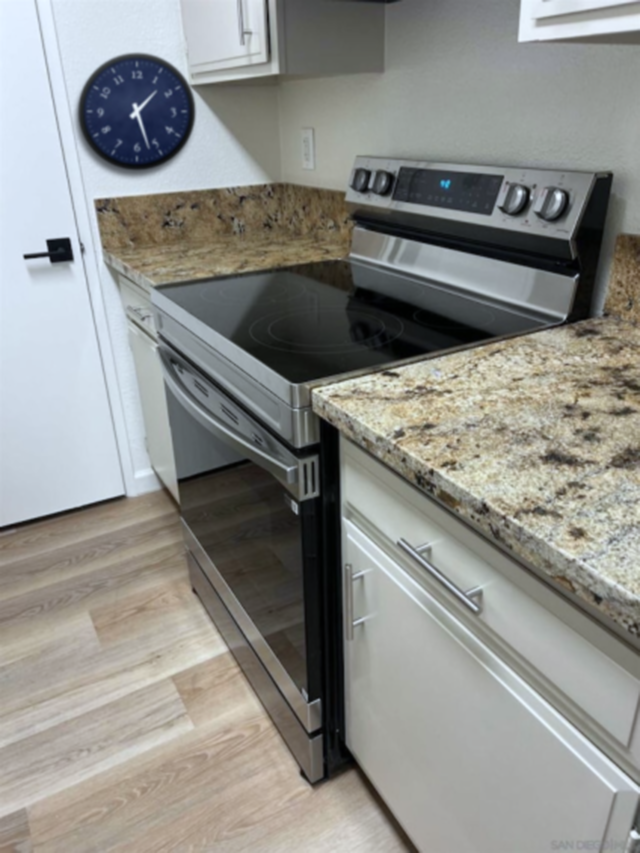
**1:27**
